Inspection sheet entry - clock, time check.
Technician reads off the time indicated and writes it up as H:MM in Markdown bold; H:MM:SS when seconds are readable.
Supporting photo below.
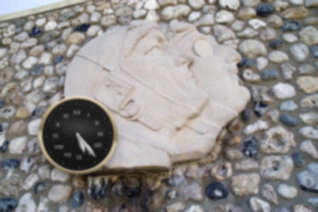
**5:24**
